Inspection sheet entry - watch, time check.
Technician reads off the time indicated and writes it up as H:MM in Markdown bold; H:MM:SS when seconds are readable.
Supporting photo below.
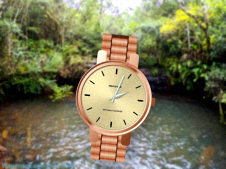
**2:03**
